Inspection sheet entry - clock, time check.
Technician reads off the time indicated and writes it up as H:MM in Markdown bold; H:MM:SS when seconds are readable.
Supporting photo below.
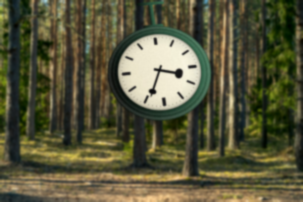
**3:34**
